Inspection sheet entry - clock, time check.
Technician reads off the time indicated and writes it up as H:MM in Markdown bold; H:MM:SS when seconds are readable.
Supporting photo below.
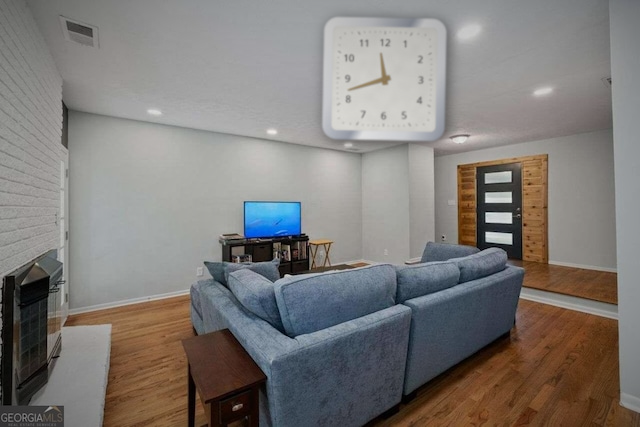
**11:42**
